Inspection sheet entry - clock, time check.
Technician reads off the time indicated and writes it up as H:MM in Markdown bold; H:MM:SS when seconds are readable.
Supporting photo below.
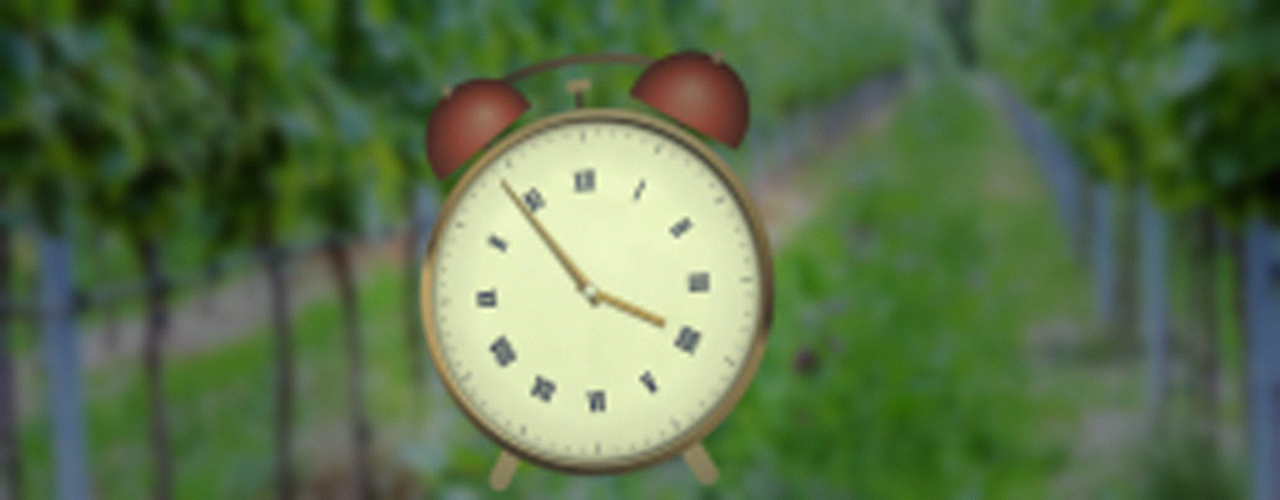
**3:54**
